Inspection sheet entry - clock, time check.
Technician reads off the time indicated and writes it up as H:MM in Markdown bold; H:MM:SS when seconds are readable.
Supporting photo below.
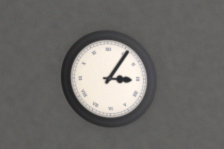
**3:06**
